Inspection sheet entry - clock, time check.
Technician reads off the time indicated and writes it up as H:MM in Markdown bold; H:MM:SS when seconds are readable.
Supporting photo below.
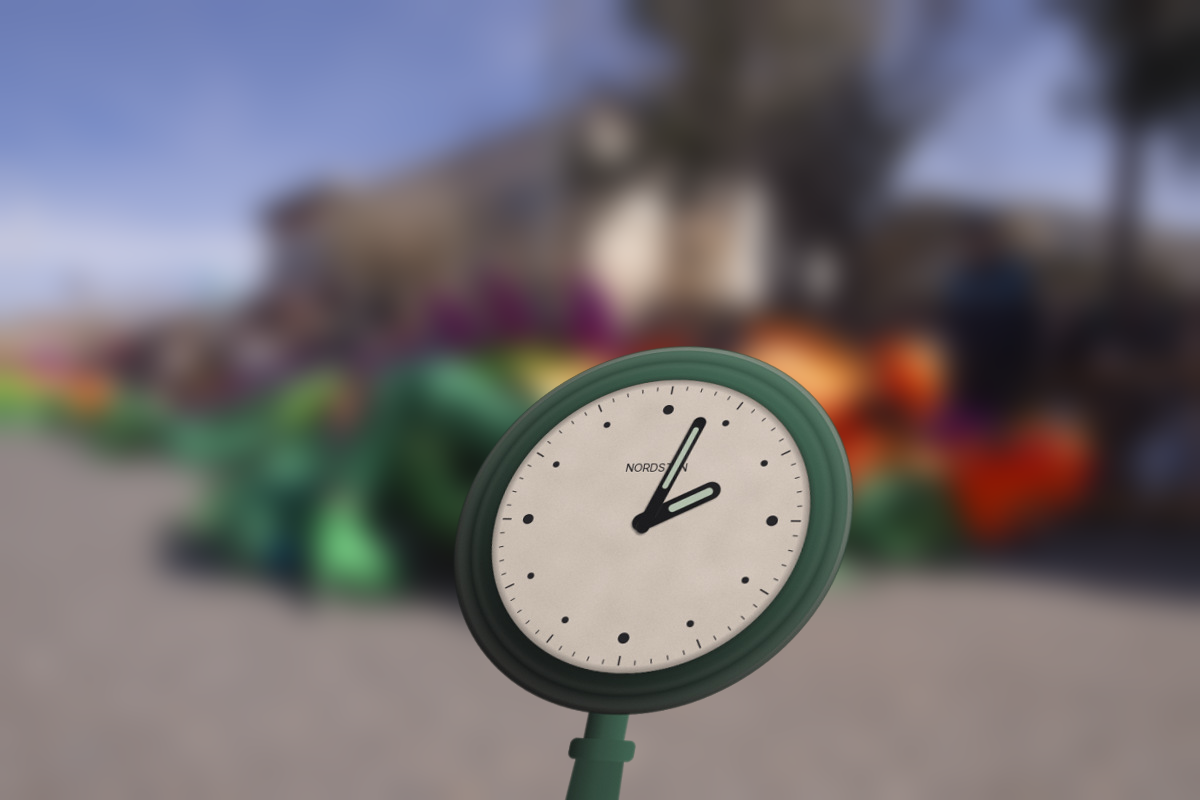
**2:03**
